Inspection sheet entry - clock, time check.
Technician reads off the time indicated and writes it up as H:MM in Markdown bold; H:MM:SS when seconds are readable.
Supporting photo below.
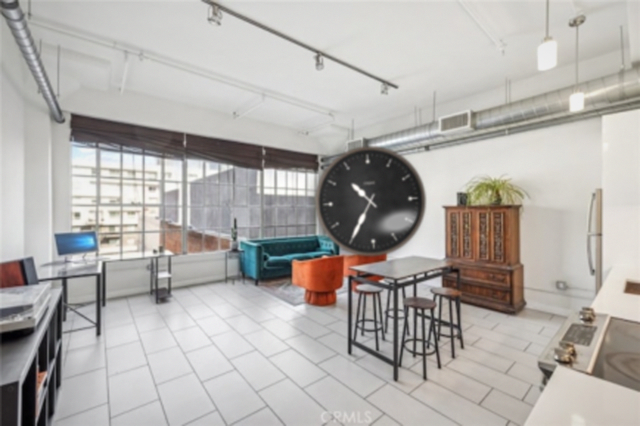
**10:35**
